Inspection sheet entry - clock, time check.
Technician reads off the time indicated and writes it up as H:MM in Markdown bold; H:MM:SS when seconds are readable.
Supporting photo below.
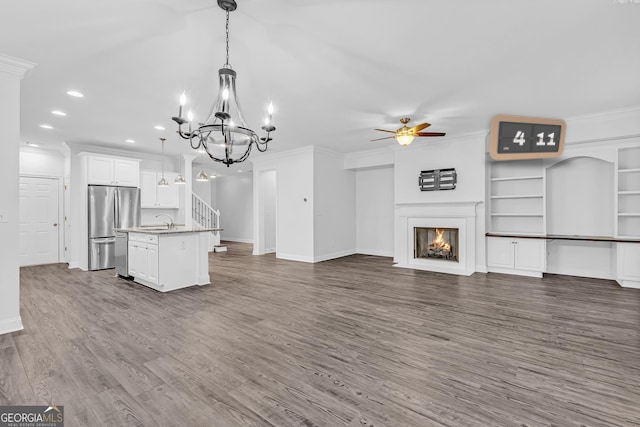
**4:11**
